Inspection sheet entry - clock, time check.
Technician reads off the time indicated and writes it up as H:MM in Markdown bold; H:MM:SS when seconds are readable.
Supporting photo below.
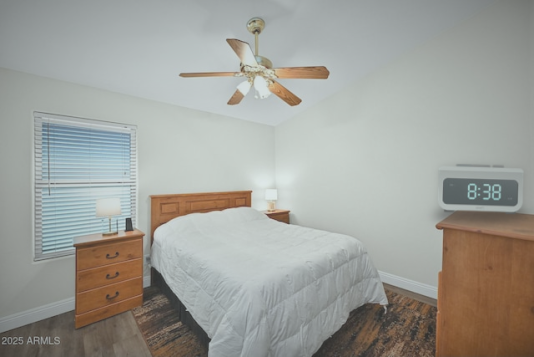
**8:38**
